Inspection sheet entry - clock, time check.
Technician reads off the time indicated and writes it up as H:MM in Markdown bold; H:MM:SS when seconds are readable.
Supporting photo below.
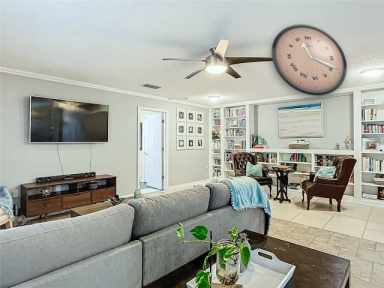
**11:19**
